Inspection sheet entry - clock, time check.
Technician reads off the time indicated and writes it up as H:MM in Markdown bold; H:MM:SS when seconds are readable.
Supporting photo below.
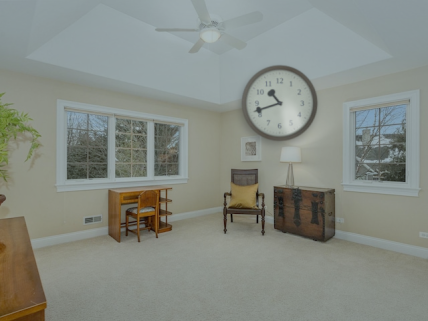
**10:42**
